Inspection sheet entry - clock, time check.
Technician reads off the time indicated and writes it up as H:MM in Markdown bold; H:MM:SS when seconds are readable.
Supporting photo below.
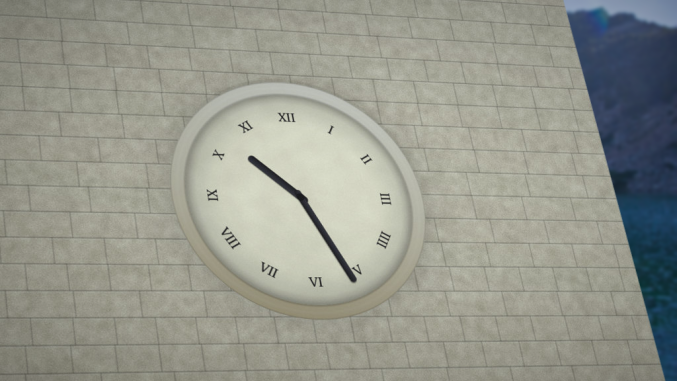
**10:26**
